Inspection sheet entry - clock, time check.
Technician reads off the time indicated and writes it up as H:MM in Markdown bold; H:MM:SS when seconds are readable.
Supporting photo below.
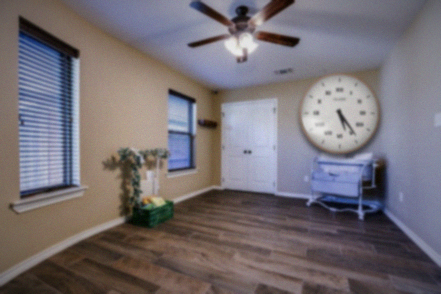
**5:24**
